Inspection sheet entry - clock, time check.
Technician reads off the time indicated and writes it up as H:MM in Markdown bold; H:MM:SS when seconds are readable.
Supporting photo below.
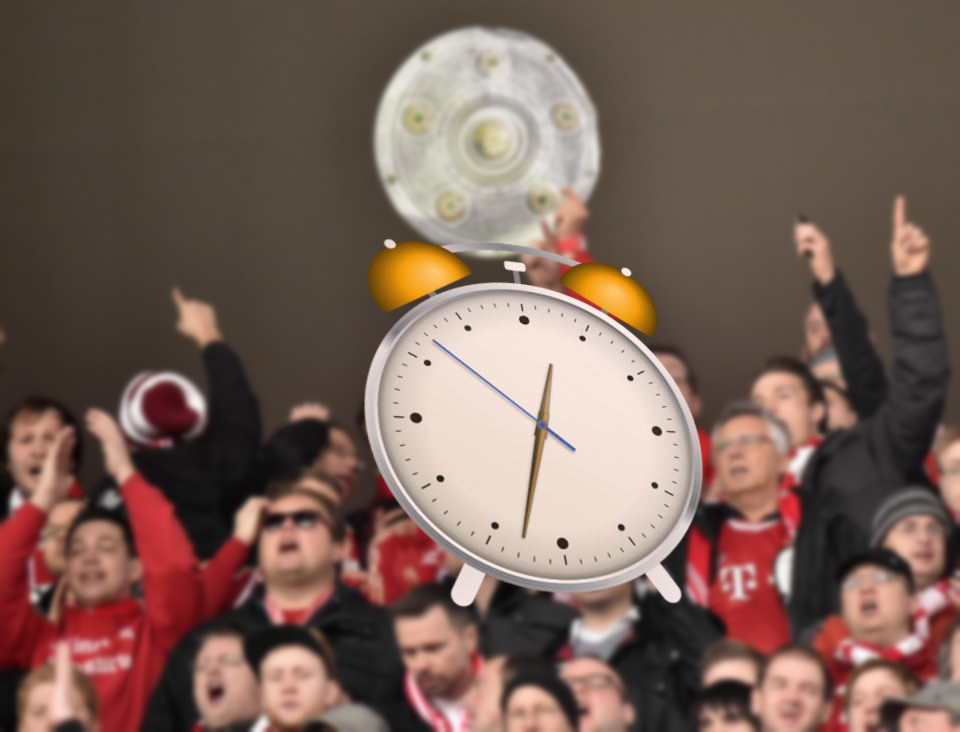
**12:32:52**
